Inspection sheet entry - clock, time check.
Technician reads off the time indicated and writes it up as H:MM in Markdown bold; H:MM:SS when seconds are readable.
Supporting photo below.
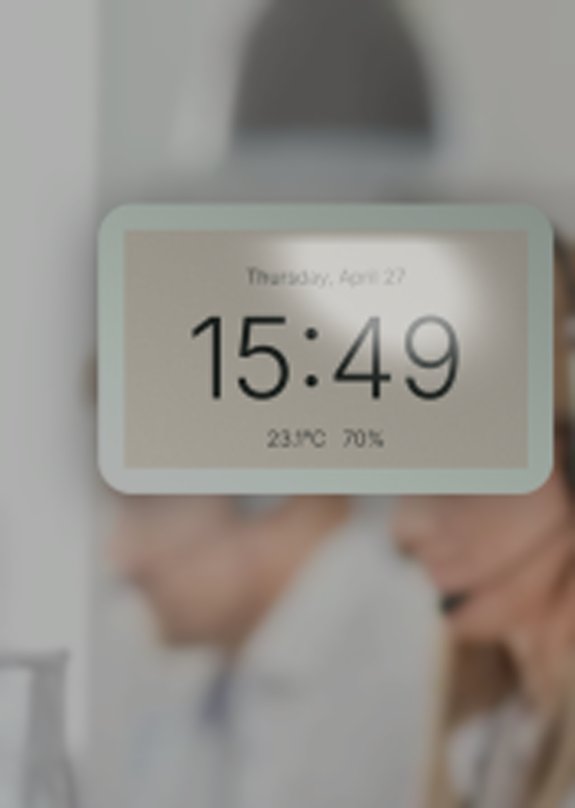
**15:49**
